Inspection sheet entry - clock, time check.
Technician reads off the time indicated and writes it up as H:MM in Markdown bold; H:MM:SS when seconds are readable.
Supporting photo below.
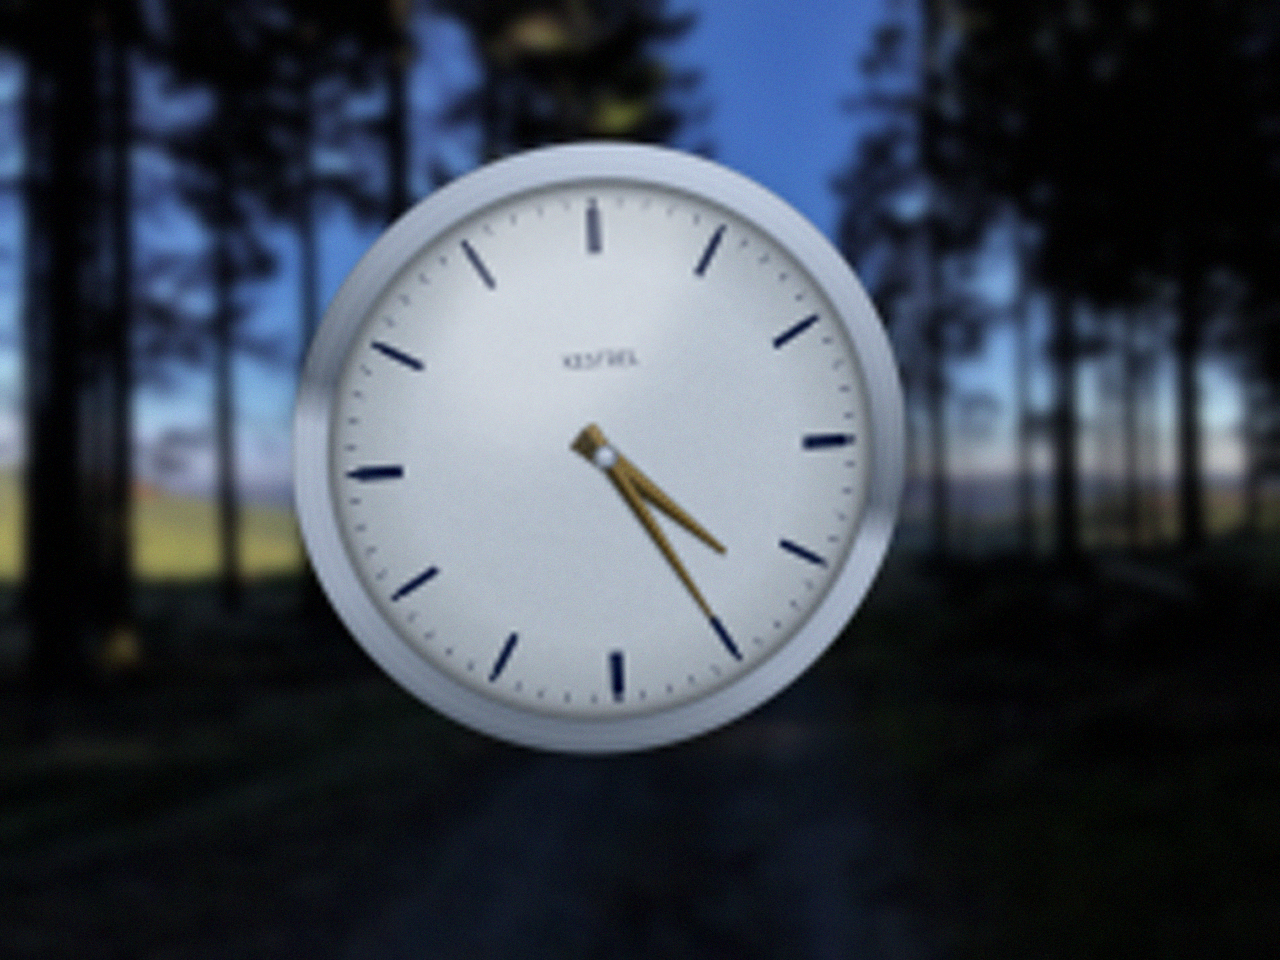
**4:25**
